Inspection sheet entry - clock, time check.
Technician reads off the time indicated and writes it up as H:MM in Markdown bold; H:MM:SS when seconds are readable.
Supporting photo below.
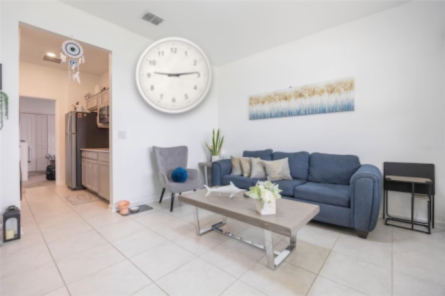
**9:14**
